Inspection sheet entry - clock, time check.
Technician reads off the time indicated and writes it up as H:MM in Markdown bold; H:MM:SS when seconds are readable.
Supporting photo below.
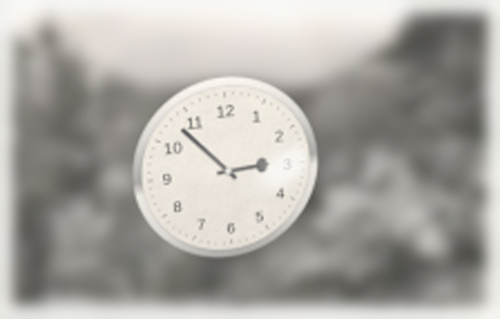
**2:53**
